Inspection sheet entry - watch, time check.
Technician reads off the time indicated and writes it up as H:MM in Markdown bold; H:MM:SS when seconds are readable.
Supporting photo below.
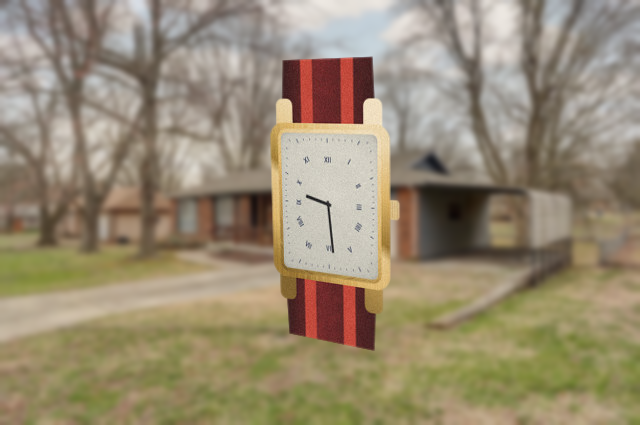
**9:29**
